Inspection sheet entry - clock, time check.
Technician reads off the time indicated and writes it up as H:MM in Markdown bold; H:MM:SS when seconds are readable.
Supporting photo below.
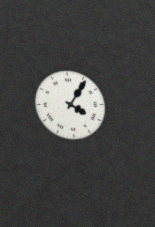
**4:06**
